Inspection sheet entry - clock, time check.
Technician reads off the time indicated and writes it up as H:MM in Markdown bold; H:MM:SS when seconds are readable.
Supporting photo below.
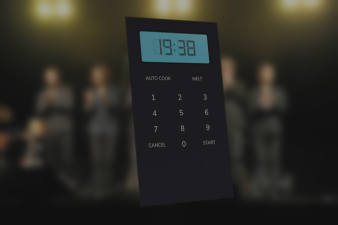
**19:38**
